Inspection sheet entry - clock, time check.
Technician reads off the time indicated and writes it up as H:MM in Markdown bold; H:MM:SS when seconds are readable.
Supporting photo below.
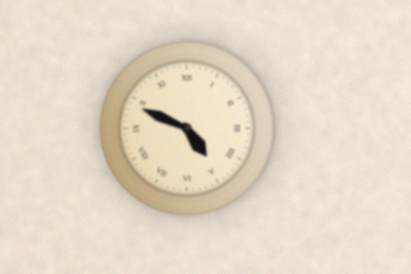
**4:49**
